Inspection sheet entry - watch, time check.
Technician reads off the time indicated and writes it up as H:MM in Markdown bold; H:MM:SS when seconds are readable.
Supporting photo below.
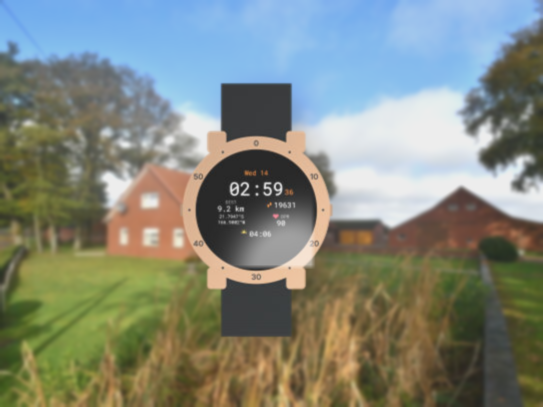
**2:59**
